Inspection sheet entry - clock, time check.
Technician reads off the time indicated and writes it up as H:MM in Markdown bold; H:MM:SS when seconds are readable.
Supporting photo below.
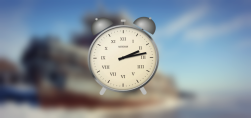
**2:13**
